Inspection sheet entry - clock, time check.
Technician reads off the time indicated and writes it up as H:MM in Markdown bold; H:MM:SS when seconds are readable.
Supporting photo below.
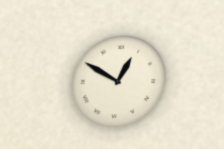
**12:50**
